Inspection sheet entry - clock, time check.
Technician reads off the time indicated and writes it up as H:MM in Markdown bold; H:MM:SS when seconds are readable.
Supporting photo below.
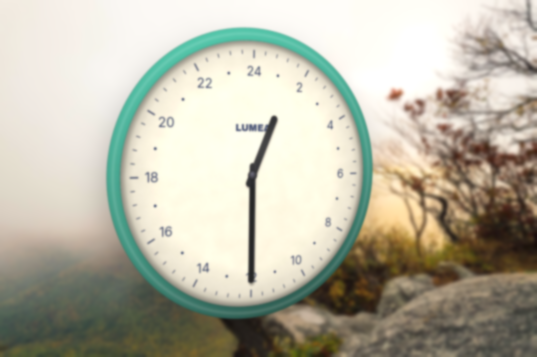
**1:30**
